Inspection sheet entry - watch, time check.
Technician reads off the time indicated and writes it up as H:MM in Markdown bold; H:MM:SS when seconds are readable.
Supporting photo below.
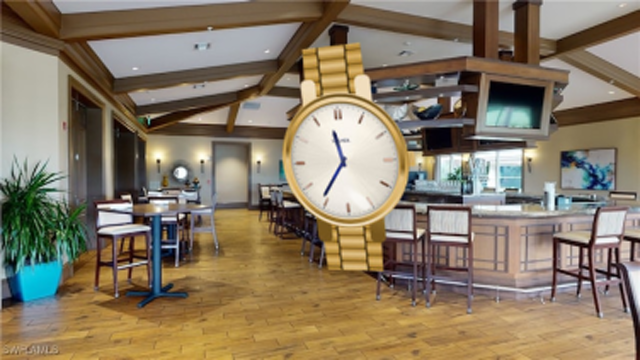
**11:36**
